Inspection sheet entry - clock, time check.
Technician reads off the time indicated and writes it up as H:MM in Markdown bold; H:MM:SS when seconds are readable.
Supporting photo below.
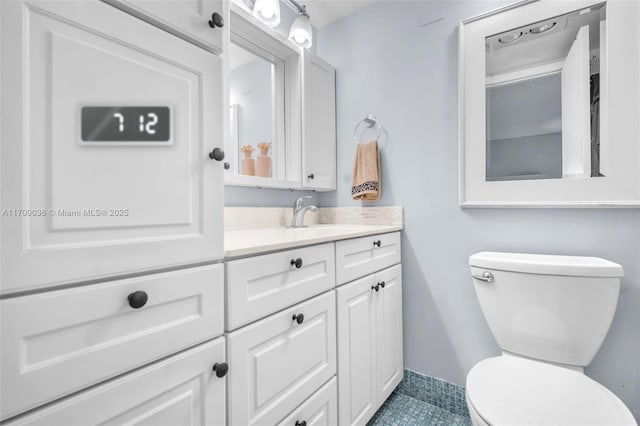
**7:12**
